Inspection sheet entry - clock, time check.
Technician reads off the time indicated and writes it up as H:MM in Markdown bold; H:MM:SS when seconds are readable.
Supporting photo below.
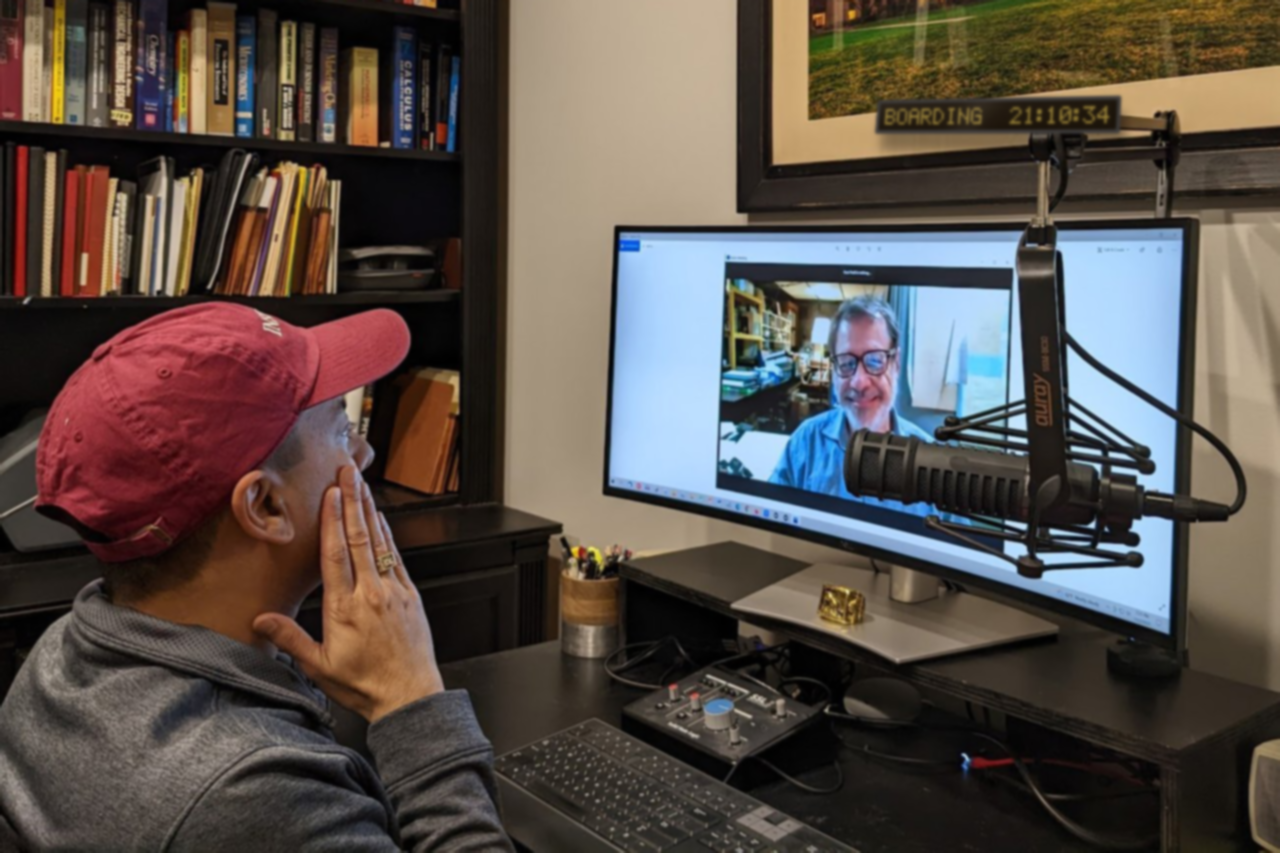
**21:10:34**
